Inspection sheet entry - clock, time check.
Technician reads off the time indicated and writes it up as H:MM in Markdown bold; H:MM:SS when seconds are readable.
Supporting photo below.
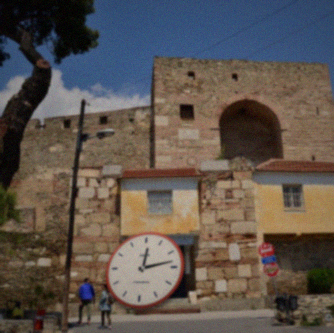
**12:13**
